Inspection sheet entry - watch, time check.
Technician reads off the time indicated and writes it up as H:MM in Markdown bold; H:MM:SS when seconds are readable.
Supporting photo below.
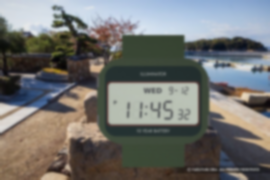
**11:45**
